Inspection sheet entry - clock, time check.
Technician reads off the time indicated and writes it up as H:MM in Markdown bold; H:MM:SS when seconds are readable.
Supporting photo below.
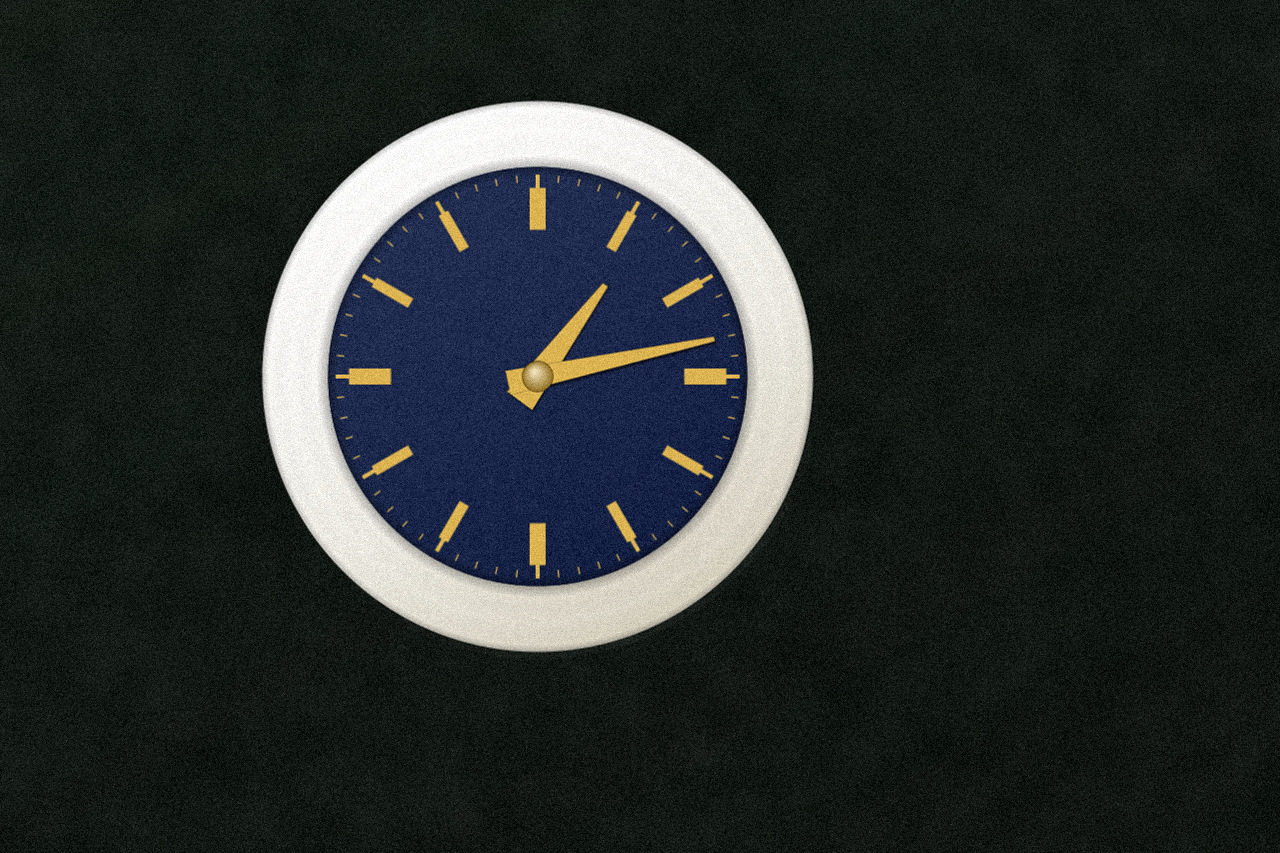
**1:13**
